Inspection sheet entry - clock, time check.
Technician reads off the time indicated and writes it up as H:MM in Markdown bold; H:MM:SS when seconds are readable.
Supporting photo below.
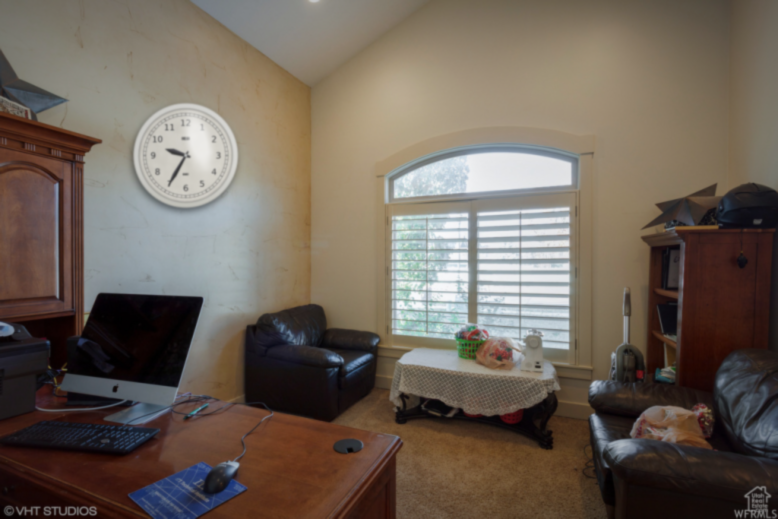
**9:35**
